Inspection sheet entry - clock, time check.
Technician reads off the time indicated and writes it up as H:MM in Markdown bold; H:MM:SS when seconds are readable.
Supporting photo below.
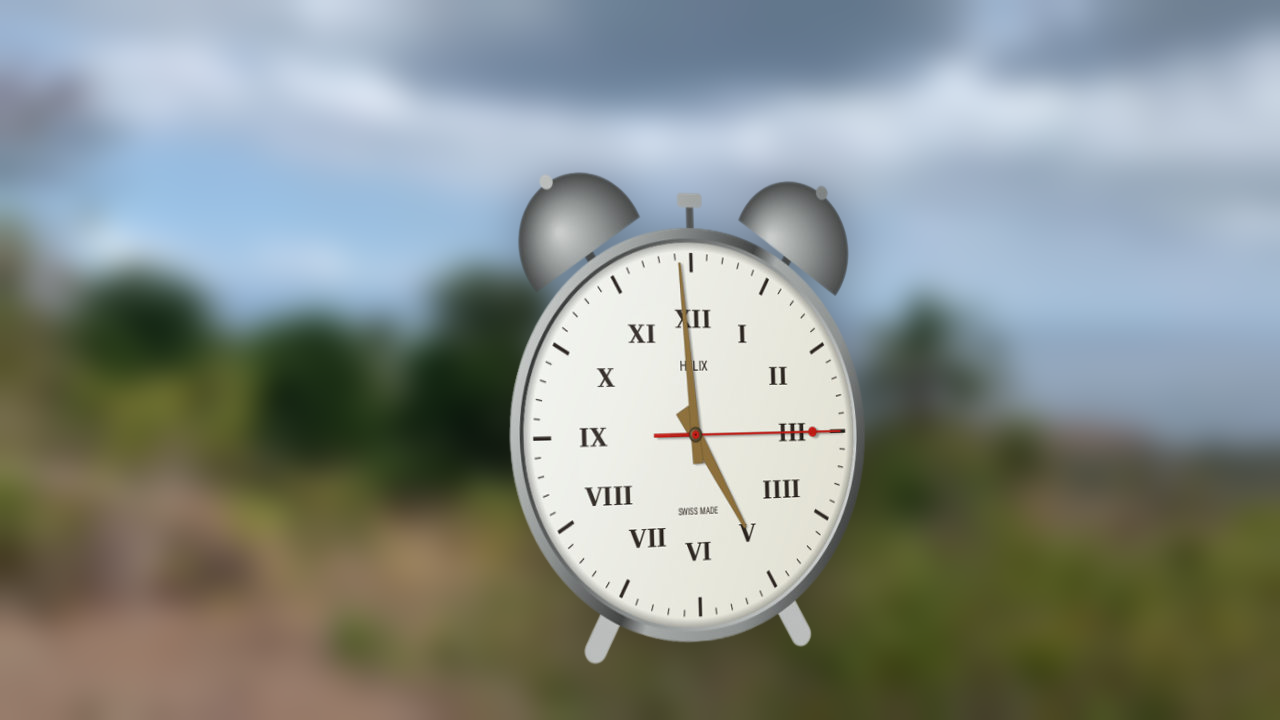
**4:59:15**
